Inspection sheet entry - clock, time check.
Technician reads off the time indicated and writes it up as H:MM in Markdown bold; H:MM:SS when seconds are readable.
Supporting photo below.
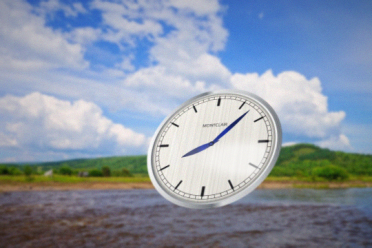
**8:07**
